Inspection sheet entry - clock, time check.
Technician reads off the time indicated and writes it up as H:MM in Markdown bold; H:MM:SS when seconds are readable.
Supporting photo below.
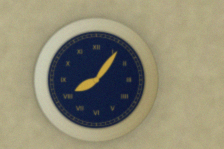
**8:06**
